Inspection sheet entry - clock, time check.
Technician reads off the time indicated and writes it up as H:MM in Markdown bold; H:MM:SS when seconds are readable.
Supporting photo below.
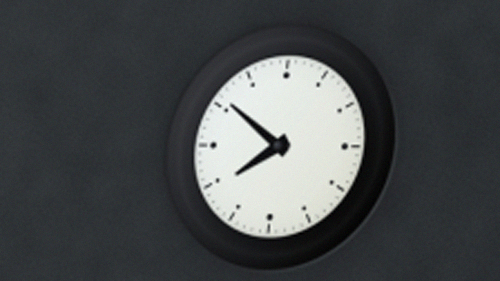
**7:51**
